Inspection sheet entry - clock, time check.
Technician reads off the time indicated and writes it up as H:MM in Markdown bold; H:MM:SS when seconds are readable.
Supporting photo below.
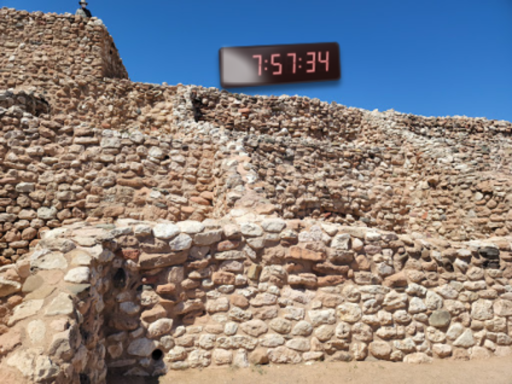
**7:57:34**
